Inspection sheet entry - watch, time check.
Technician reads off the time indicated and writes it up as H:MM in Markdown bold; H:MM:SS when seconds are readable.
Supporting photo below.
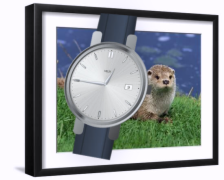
**12:45**
